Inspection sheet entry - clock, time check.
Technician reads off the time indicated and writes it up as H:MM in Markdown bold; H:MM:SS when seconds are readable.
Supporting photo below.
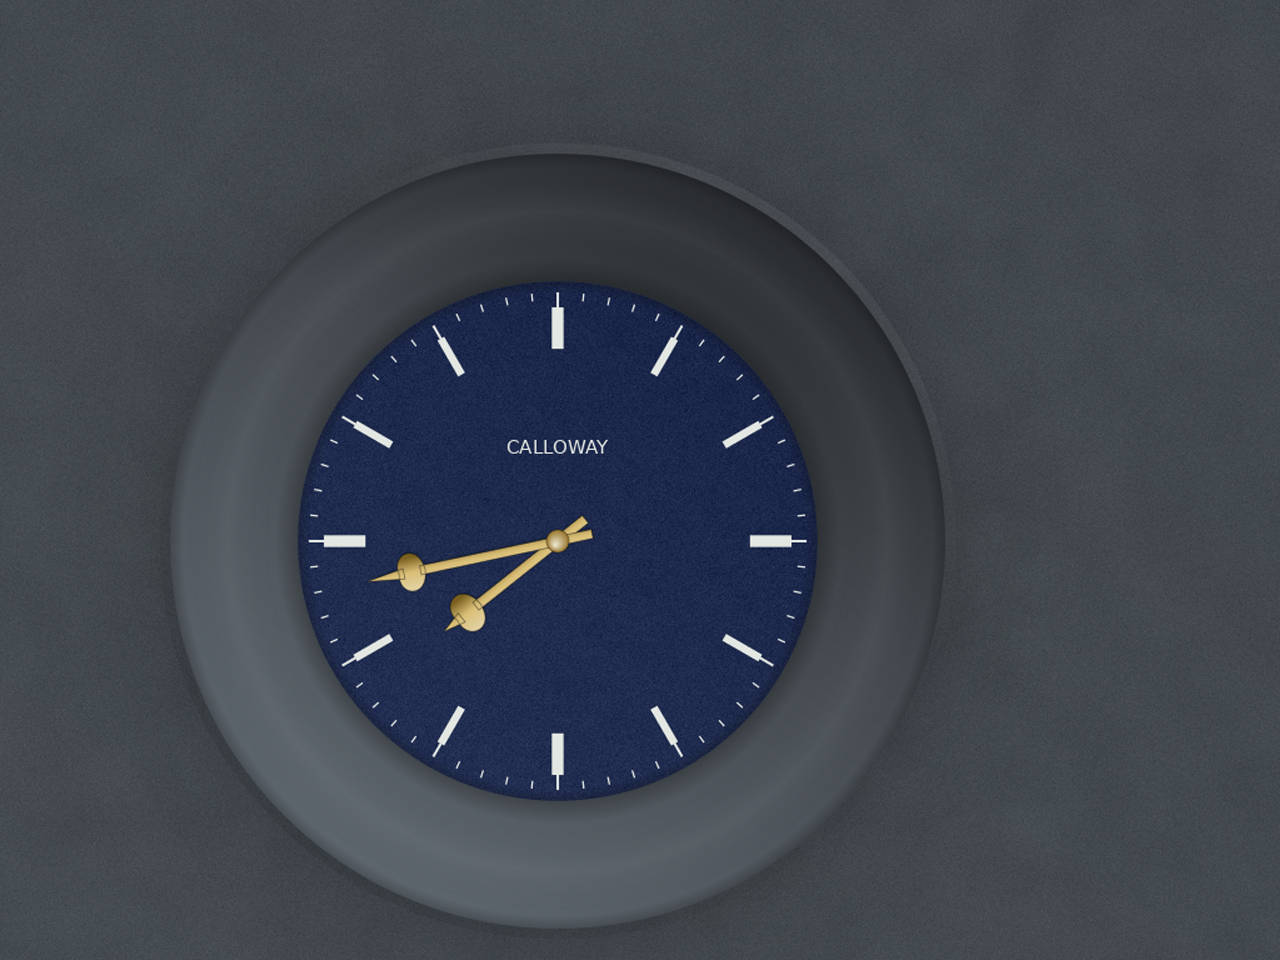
**7:43**
